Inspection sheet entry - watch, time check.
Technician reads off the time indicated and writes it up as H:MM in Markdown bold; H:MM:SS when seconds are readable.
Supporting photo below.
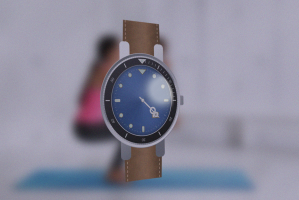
**4:22**
